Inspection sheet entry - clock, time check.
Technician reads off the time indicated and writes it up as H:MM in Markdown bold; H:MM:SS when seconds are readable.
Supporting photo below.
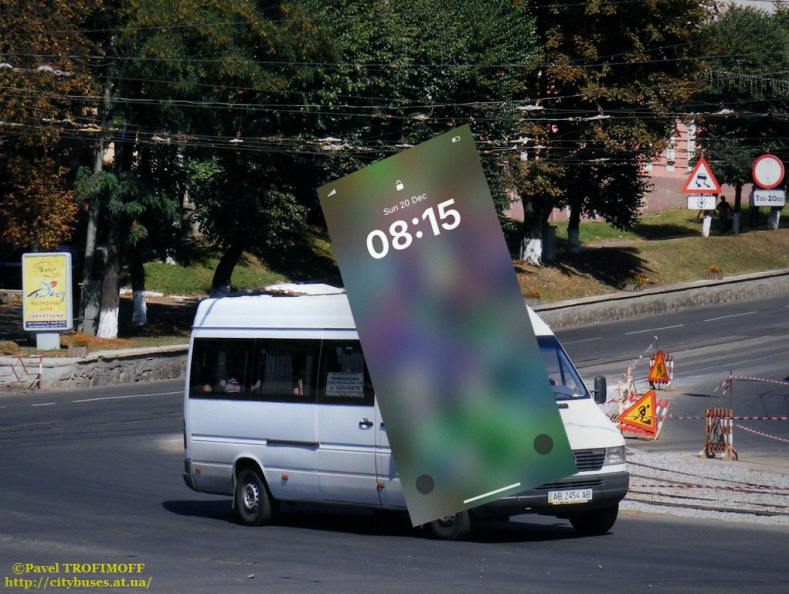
**8:15**
